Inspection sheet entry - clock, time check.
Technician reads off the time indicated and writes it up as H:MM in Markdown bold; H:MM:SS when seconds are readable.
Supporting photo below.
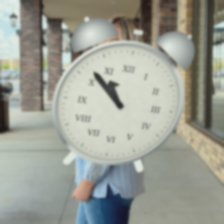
**10:52**
